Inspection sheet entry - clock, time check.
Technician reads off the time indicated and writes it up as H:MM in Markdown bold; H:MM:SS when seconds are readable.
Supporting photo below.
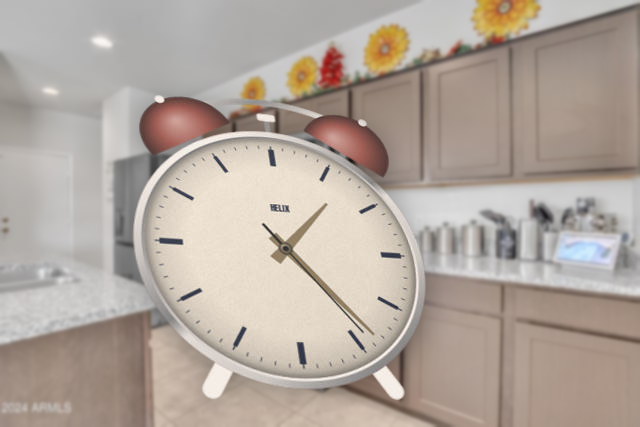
**1:23:24**
